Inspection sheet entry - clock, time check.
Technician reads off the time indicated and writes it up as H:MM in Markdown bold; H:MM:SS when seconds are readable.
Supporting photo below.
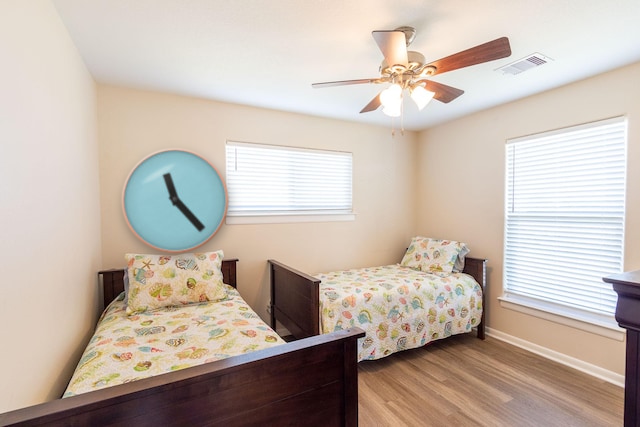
**11:23**
